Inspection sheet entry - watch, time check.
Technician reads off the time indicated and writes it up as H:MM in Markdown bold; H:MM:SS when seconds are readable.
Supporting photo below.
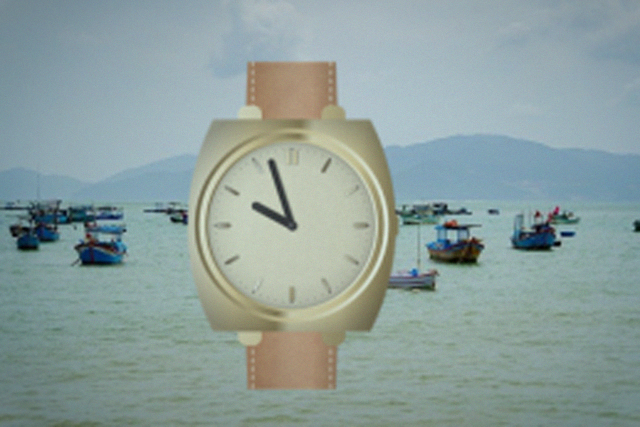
**9:57**
